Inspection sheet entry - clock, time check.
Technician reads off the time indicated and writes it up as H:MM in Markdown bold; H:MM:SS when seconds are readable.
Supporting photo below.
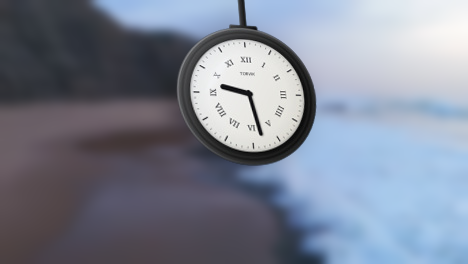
**9:28**
